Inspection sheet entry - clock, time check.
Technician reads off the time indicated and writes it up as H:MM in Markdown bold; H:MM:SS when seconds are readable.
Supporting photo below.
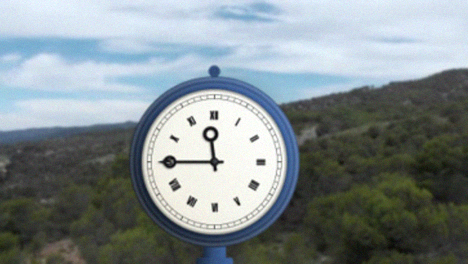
**11:45**
